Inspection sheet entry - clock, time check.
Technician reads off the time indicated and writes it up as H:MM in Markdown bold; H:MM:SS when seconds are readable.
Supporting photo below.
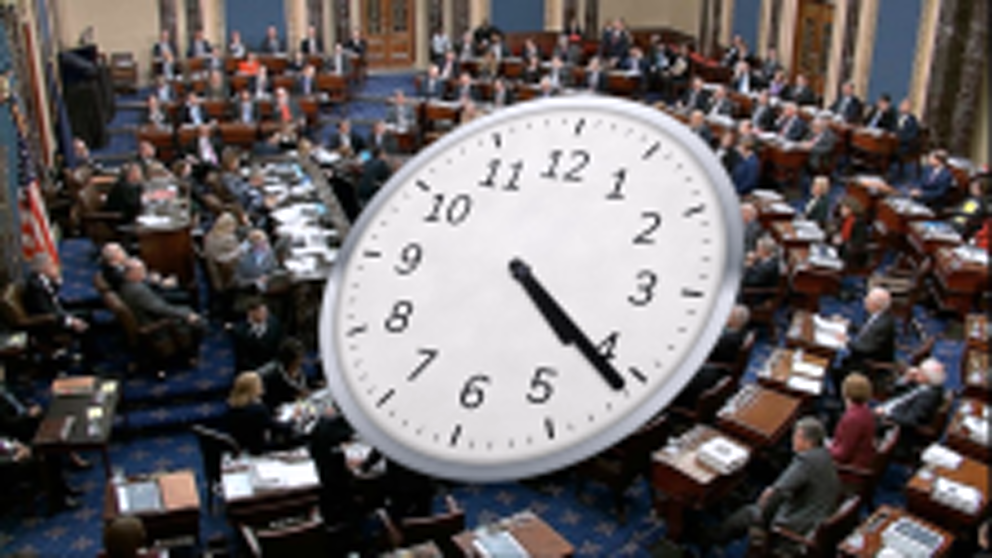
**4:21**
